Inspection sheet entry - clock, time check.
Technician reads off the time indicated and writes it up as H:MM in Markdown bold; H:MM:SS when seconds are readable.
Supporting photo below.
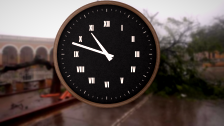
**10:48**
